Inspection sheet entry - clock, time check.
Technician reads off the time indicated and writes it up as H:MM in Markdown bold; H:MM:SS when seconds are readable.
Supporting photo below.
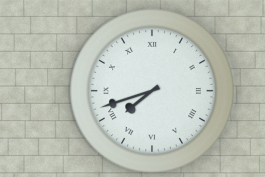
**7:42**
